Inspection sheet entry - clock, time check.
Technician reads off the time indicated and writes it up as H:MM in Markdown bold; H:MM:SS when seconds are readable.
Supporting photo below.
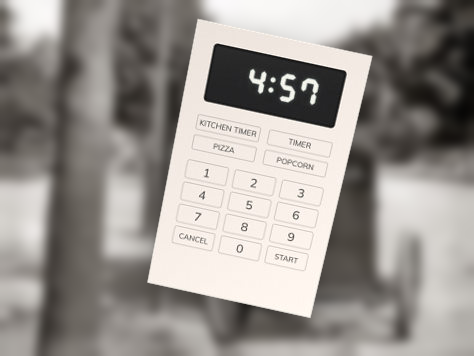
**4:57**
